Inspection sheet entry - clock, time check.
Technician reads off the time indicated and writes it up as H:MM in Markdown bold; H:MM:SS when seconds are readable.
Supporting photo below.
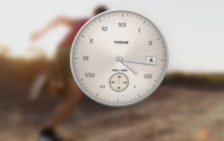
**4:16**
